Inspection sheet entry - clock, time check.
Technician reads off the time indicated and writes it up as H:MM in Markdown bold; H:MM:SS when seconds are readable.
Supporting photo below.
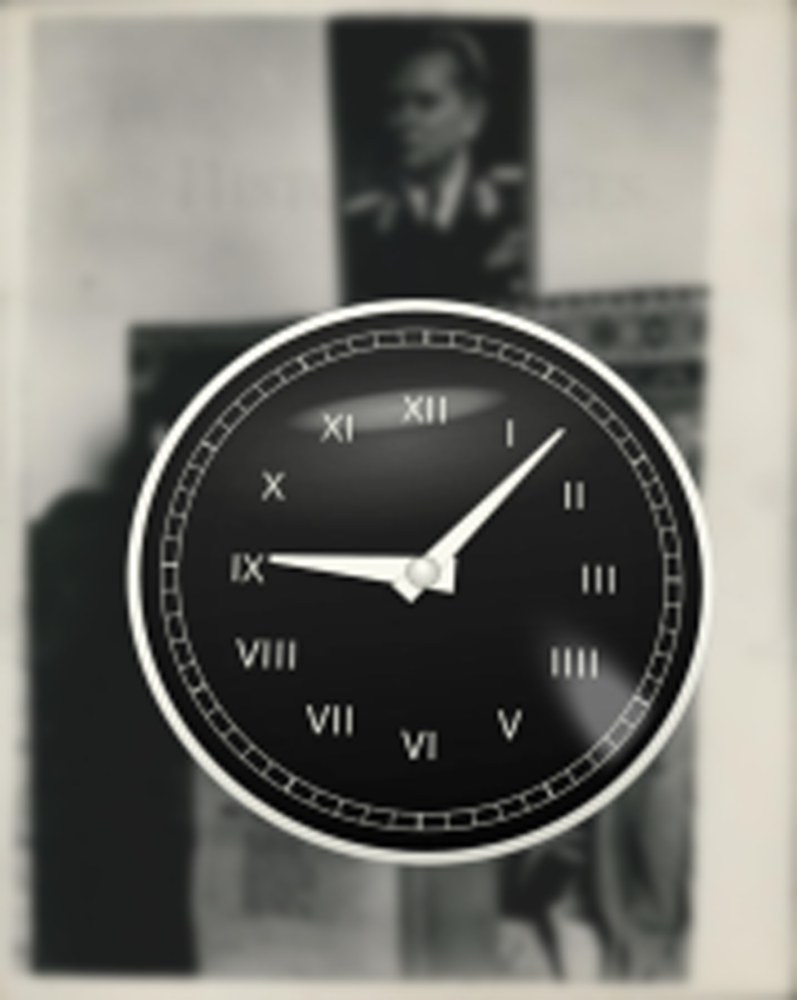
**9:07**
